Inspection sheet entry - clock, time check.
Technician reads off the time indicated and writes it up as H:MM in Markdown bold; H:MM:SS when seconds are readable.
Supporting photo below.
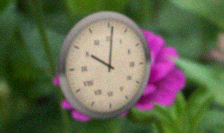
**10:01**
